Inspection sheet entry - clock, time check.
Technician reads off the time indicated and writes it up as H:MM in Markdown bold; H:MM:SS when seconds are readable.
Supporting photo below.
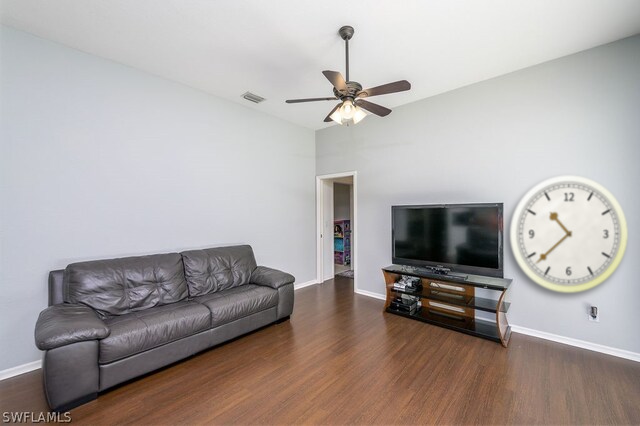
**10:38**
